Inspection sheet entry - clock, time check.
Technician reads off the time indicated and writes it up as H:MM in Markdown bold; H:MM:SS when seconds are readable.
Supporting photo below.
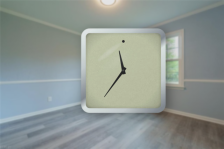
**11:36**
